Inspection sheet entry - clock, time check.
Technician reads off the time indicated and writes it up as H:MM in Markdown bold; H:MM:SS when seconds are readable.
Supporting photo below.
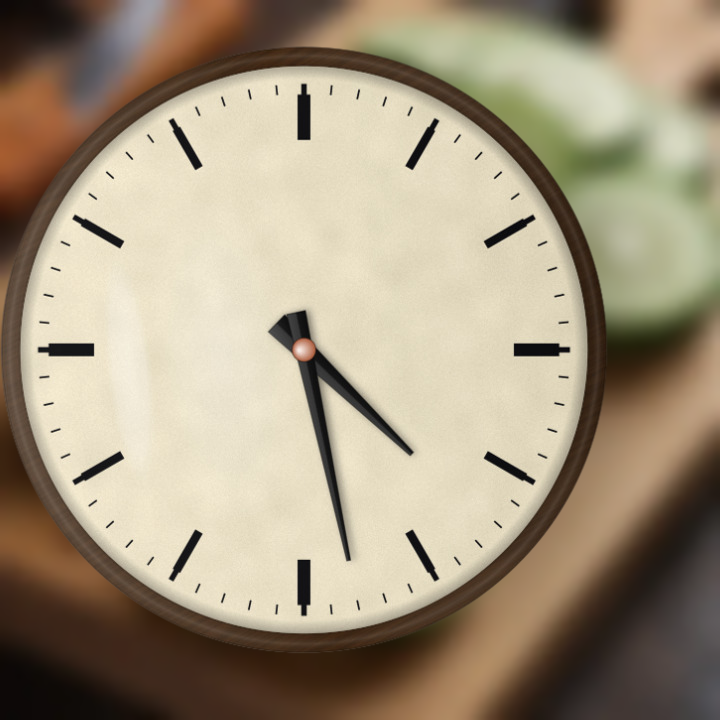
**4:28**
